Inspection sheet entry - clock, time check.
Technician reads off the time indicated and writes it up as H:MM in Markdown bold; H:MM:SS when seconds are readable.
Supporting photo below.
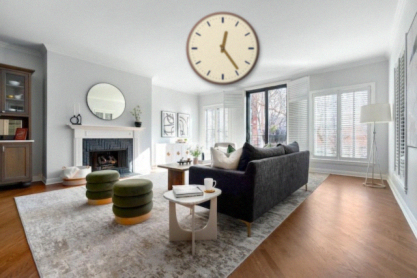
**12:24**
